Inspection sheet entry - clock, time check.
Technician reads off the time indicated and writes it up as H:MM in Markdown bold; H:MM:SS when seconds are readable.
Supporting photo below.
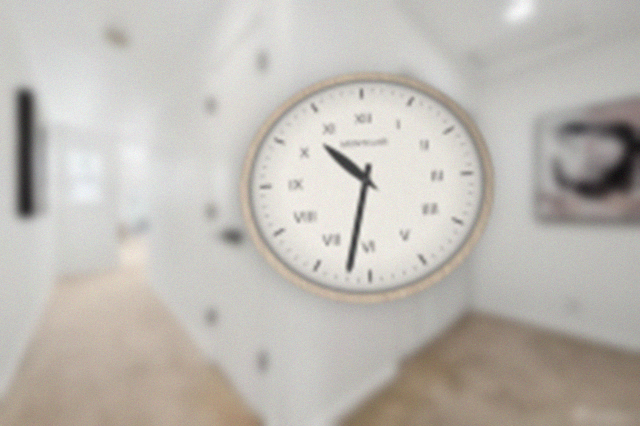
**10:32**
